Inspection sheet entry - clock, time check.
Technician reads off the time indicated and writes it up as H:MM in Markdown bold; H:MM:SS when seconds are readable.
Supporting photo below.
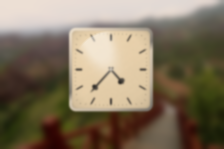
**4:37**
